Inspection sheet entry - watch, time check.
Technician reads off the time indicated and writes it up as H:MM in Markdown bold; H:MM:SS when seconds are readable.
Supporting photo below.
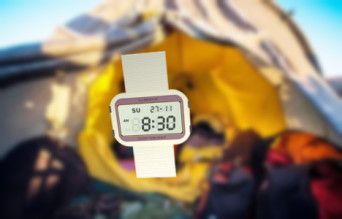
**8:30**
